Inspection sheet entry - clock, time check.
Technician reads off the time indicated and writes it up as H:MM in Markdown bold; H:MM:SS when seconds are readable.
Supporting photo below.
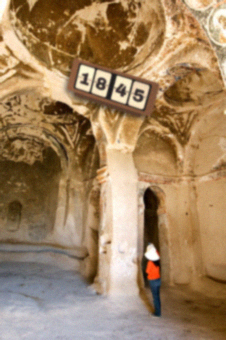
**18:45**
